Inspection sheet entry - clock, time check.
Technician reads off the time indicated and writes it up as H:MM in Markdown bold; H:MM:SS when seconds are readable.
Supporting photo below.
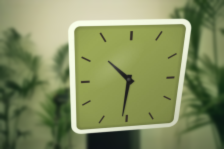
**10:31**
